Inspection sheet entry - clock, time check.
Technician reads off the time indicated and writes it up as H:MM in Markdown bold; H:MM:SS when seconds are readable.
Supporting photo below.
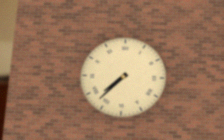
**7:37**
